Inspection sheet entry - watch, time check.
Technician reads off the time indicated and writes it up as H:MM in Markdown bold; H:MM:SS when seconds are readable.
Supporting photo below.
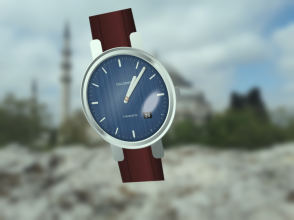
**1:07**
